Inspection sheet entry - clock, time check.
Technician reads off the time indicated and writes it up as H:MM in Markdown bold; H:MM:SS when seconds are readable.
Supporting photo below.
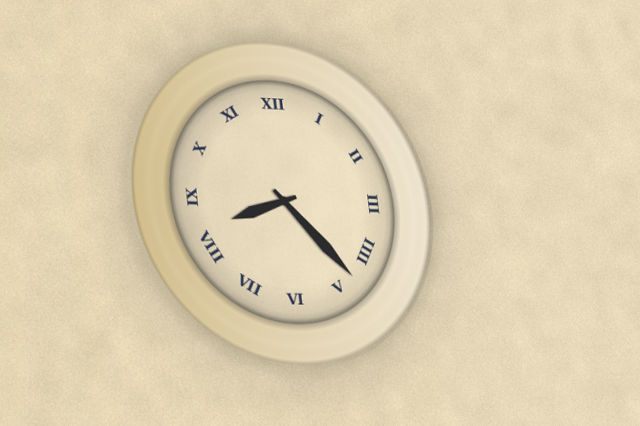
**8:23**
